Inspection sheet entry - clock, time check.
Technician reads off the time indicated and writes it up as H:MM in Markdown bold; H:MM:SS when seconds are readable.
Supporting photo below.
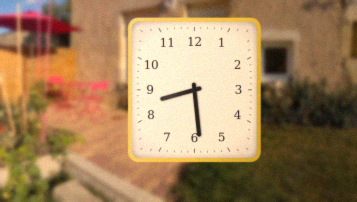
**8:29**
